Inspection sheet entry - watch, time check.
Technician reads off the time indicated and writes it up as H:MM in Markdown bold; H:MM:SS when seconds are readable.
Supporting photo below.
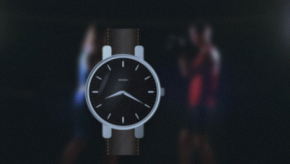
**8:20**
